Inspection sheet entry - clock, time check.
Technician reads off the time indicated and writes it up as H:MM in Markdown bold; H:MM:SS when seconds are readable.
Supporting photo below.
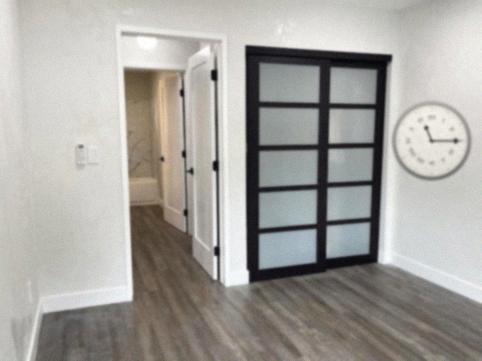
**11:15**
